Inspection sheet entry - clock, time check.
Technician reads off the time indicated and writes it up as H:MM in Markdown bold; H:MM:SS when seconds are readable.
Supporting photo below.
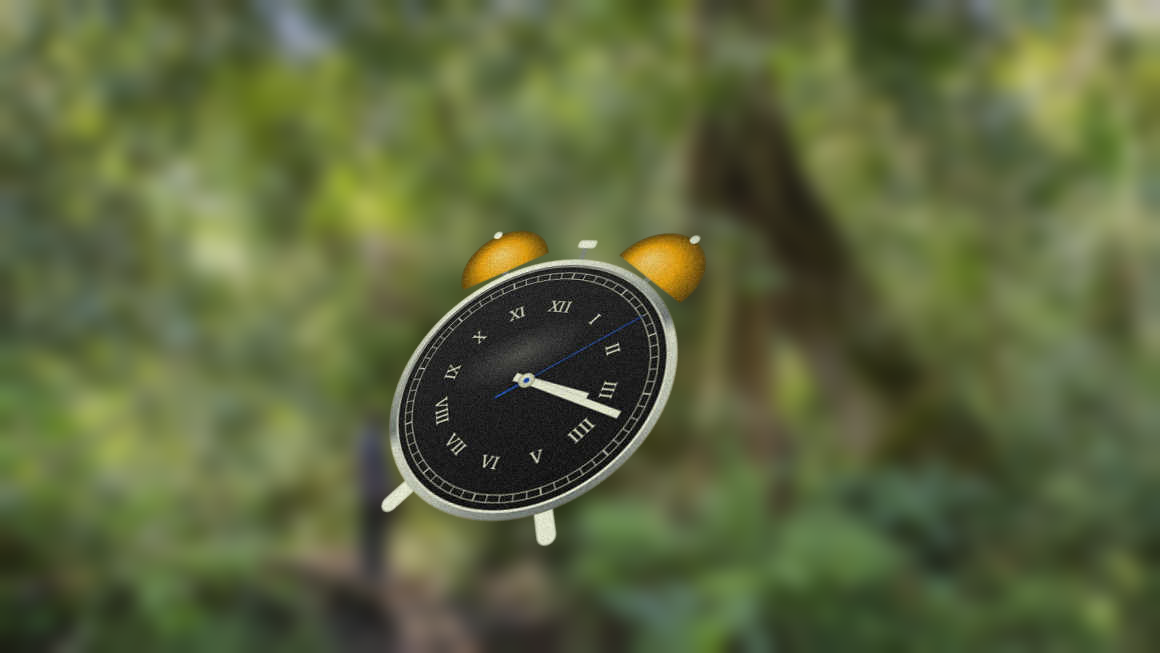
**3:17:08**
